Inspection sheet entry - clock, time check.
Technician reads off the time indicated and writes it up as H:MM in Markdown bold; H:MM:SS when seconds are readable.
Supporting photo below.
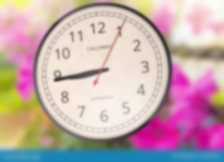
**8:44:05**
